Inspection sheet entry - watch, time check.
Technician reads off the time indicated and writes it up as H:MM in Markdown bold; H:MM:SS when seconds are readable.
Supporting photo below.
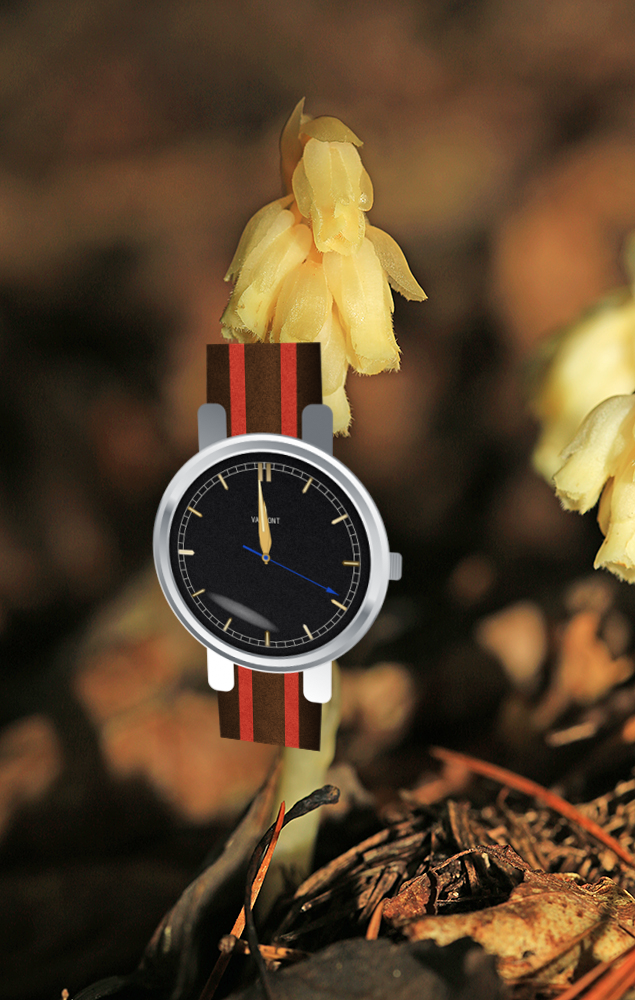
**11:59:19**
